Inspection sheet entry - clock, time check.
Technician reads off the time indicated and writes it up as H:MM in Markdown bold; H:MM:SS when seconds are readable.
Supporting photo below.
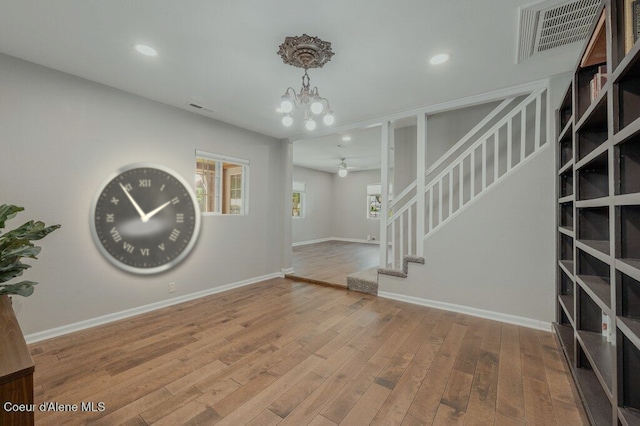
**1:54**
